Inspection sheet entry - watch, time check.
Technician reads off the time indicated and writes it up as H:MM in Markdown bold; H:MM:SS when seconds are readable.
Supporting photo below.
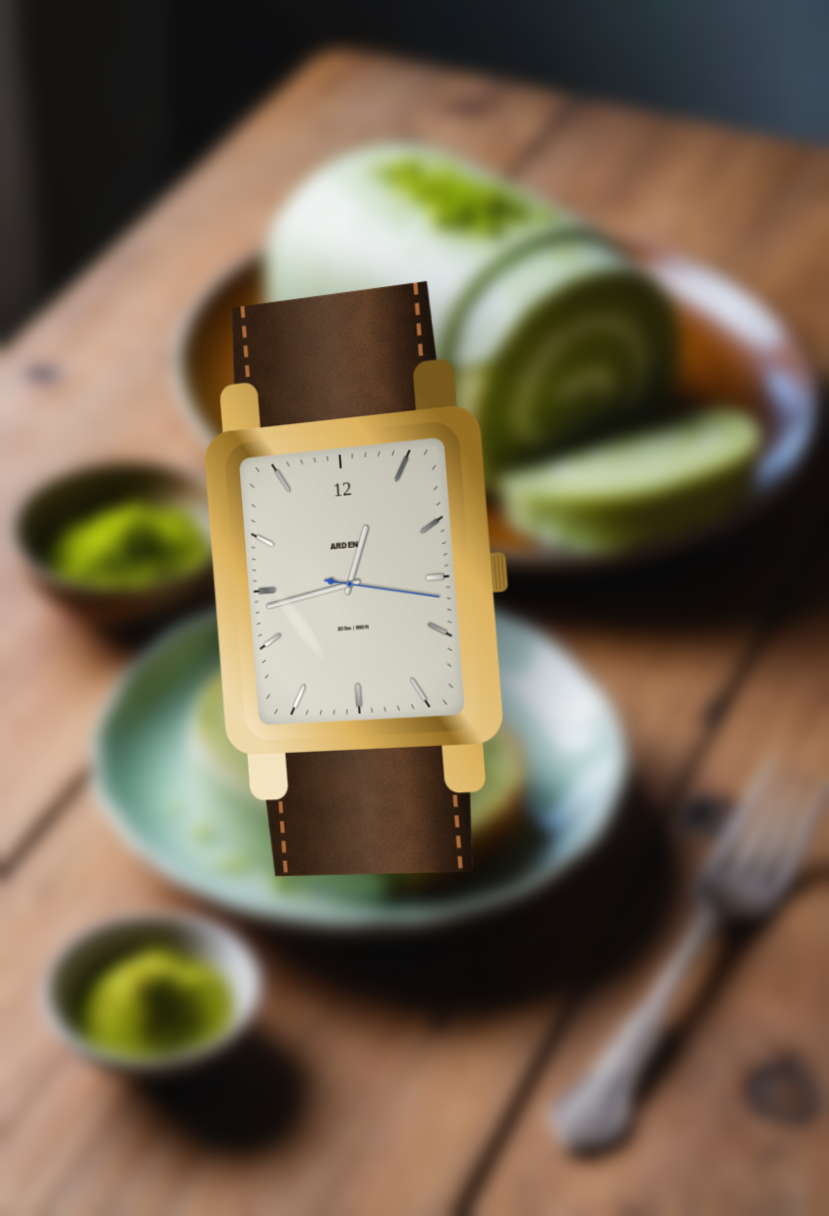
**12:43:17**
